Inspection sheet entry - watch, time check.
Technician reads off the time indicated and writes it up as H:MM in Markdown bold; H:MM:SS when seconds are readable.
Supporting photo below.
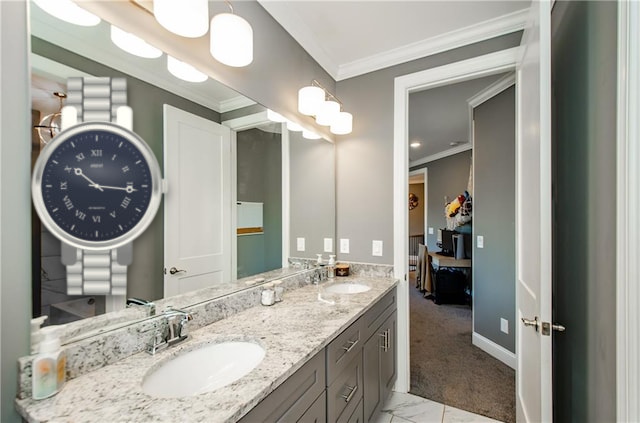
**10:16**
